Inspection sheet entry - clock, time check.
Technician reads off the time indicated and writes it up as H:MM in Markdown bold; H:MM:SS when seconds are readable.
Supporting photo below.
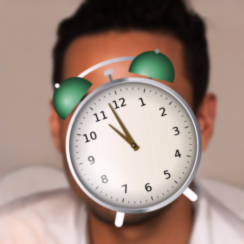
**10:58**
